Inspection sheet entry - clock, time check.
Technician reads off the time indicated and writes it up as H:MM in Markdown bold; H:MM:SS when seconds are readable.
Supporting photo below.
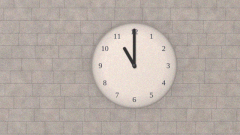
**11:00**
